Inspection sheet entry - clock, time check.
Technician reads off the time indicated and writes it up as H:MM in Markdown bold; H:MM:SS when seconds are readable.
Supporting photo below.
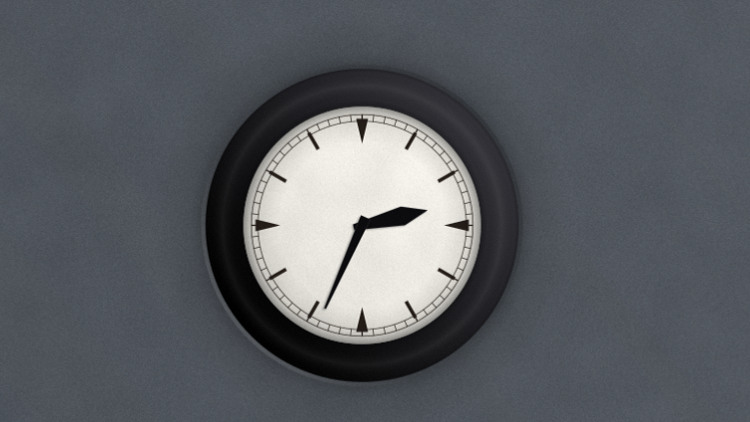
**2:34**
